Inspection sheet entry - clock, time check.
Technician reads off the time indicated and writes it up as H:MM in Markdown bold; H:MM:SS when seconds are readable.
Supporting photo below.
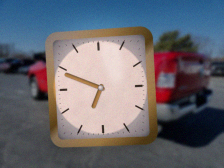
**6:49**
